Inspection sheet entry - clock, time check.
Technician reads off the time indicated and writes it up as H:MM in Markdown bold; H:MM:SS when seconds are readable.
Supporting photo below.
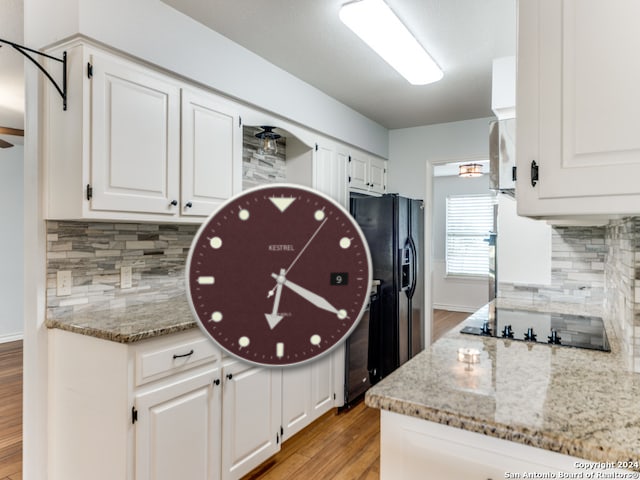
**6:20:06**
